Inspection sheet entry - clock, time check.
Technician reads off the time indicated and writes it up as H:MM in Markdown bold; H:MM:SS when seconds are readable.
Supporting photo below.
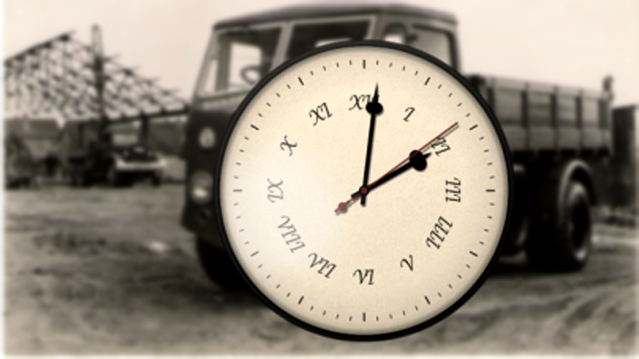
**2:01:09**
